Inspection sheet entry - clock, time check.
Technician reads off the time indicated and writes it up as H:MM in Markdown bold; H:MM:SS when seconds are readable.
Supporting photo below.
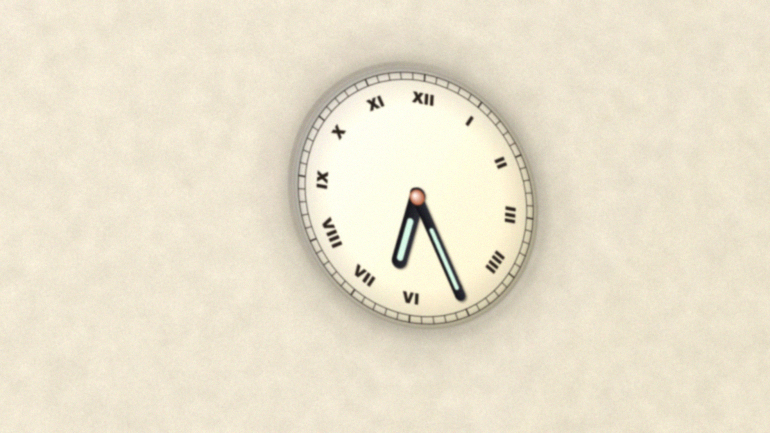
**6:25**
